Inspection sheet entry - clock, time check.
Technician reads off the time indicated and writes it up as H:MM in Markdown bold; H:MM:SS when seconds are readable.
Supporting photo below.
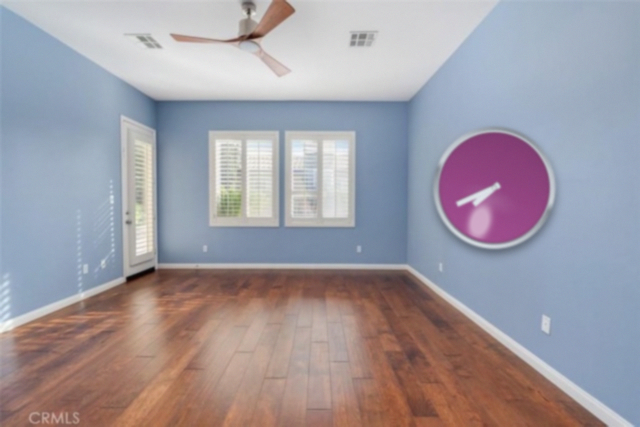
**7:41**
